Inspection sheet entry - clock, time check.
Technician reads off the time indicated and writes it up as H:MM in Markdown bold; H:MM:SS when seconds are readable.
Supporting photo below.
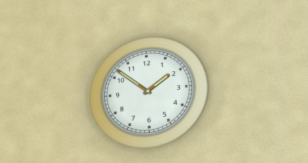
**1:52**
